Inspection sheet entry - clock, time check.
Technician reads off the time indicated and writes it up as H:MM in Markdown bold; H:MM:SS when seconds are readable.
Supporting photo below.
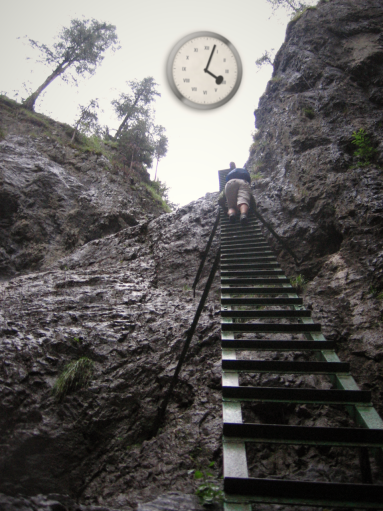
**4:03**
